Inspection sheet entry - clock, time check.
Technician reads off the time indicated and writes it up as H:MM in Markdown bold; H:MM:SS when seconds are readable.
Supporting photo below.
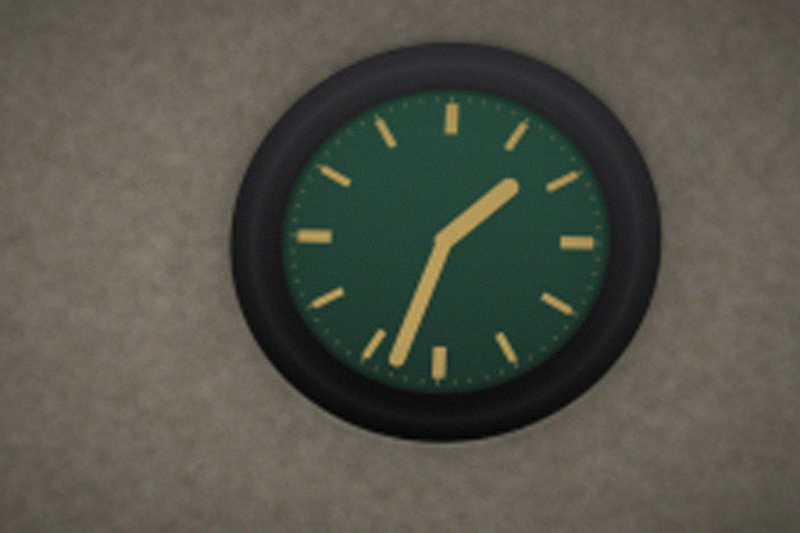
**1:33**
